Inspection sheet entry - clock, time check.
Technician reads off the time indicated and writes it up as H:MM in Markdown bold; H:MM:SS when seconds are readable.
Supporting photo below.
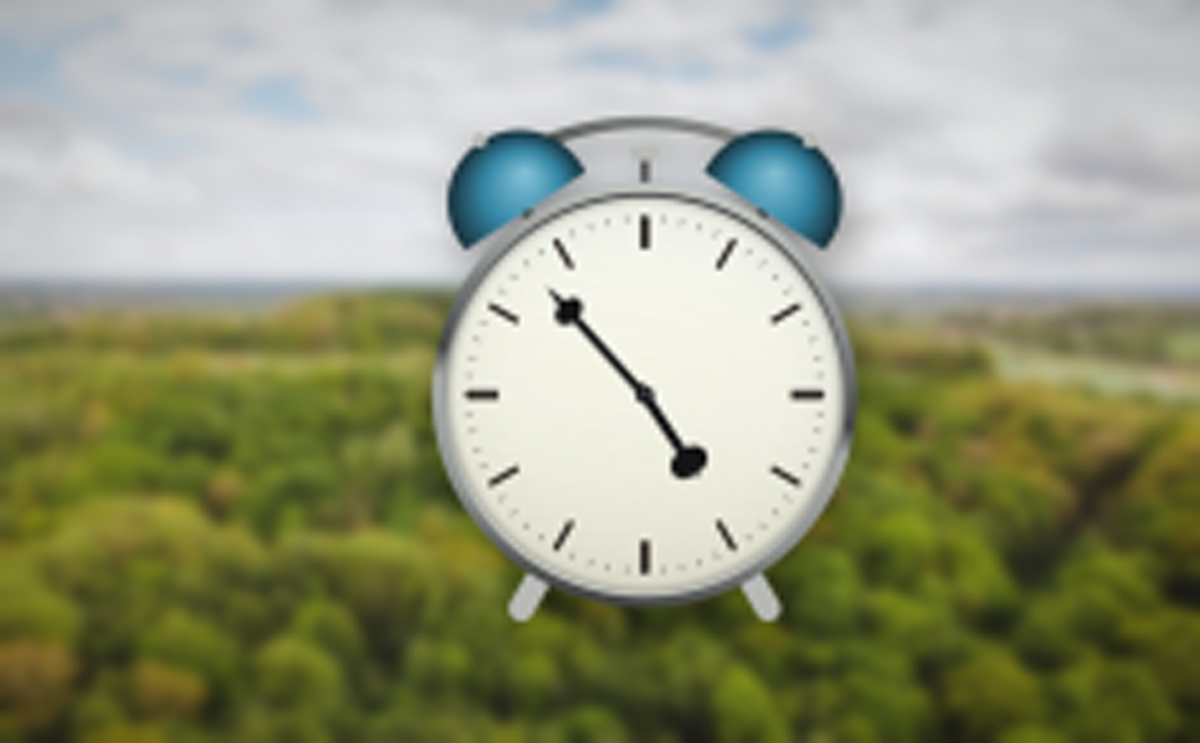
**4:53**
